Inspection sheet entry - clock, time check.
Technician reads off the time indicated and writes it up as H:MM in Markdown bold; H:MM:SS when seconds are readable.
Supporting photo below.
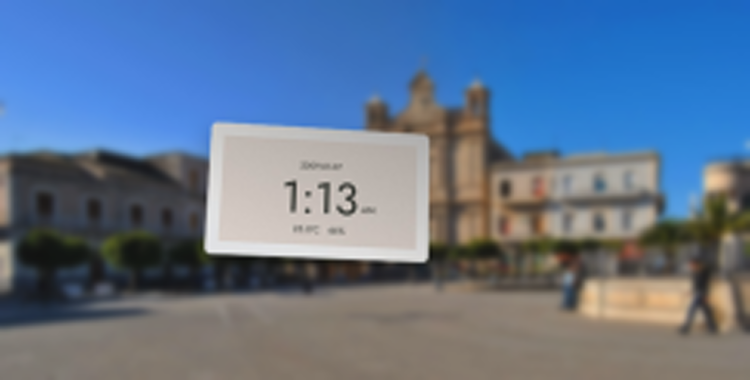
**1:13**
